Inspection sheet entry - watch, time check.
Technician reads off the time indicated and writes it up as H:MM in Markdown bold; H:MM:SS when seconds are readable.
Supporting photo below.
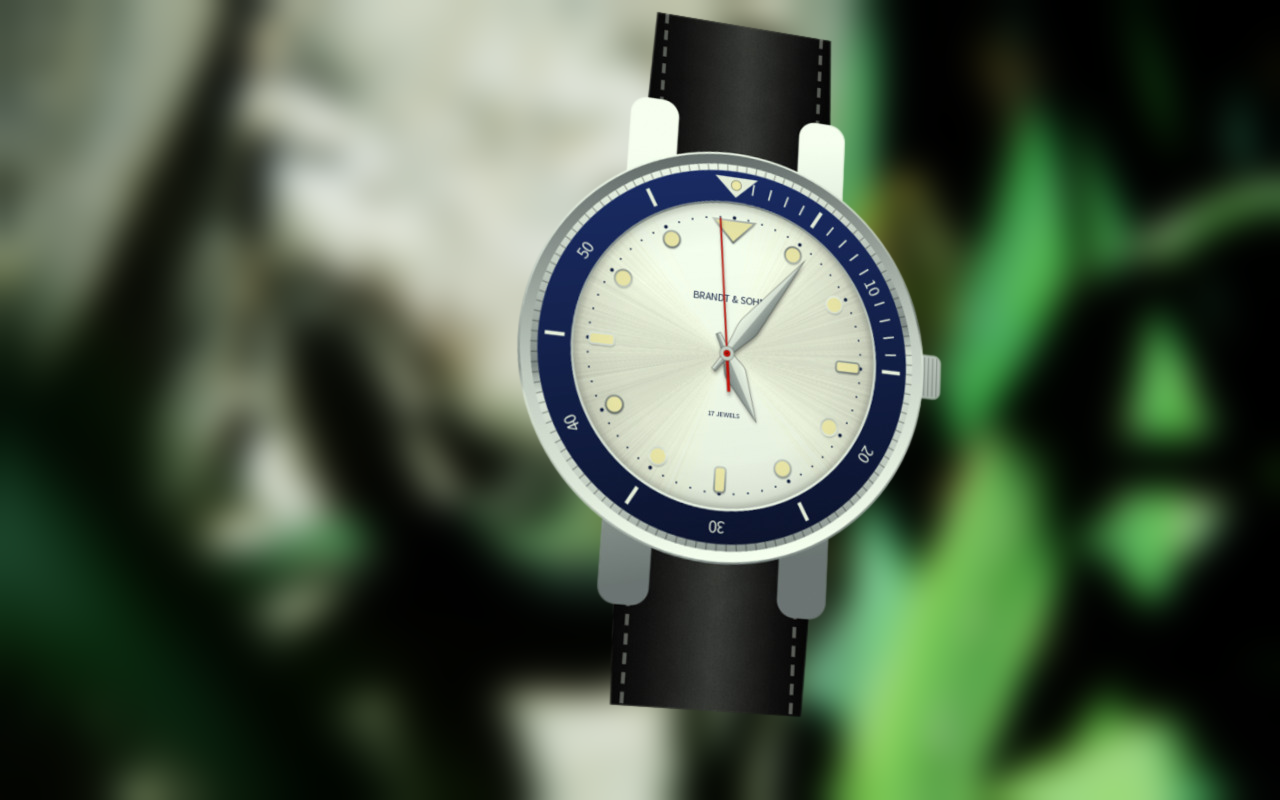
**5:05:59**
